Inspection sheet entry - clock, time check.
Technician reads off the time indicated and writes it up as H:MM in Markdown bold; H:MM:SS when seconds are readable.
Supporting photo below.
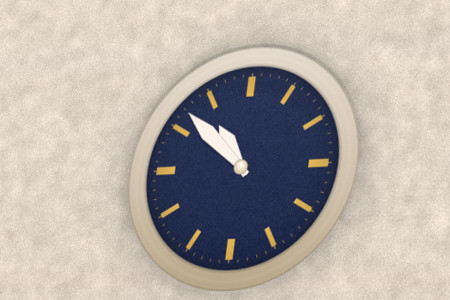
**10:52**
